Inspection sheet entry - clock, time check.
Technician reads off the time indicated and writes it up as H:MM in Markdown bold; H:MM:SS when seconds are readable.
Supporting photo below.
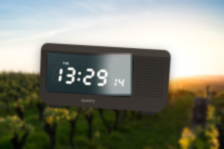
**13:29:14**
